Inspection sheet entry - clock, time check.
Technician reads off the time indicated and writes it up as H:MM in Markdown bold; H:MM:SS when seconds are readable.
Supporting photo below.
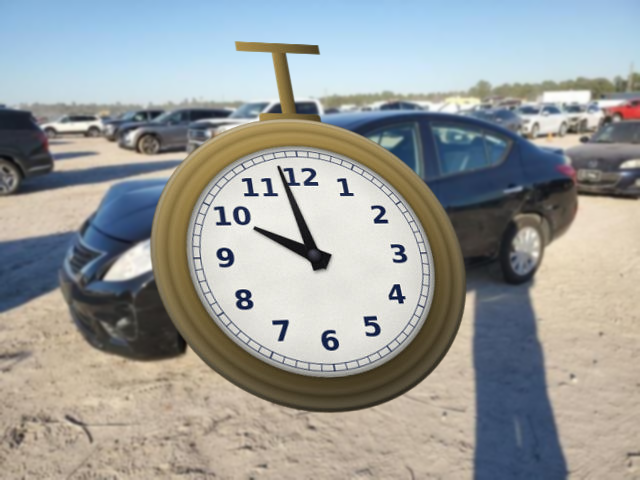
**9:58**
